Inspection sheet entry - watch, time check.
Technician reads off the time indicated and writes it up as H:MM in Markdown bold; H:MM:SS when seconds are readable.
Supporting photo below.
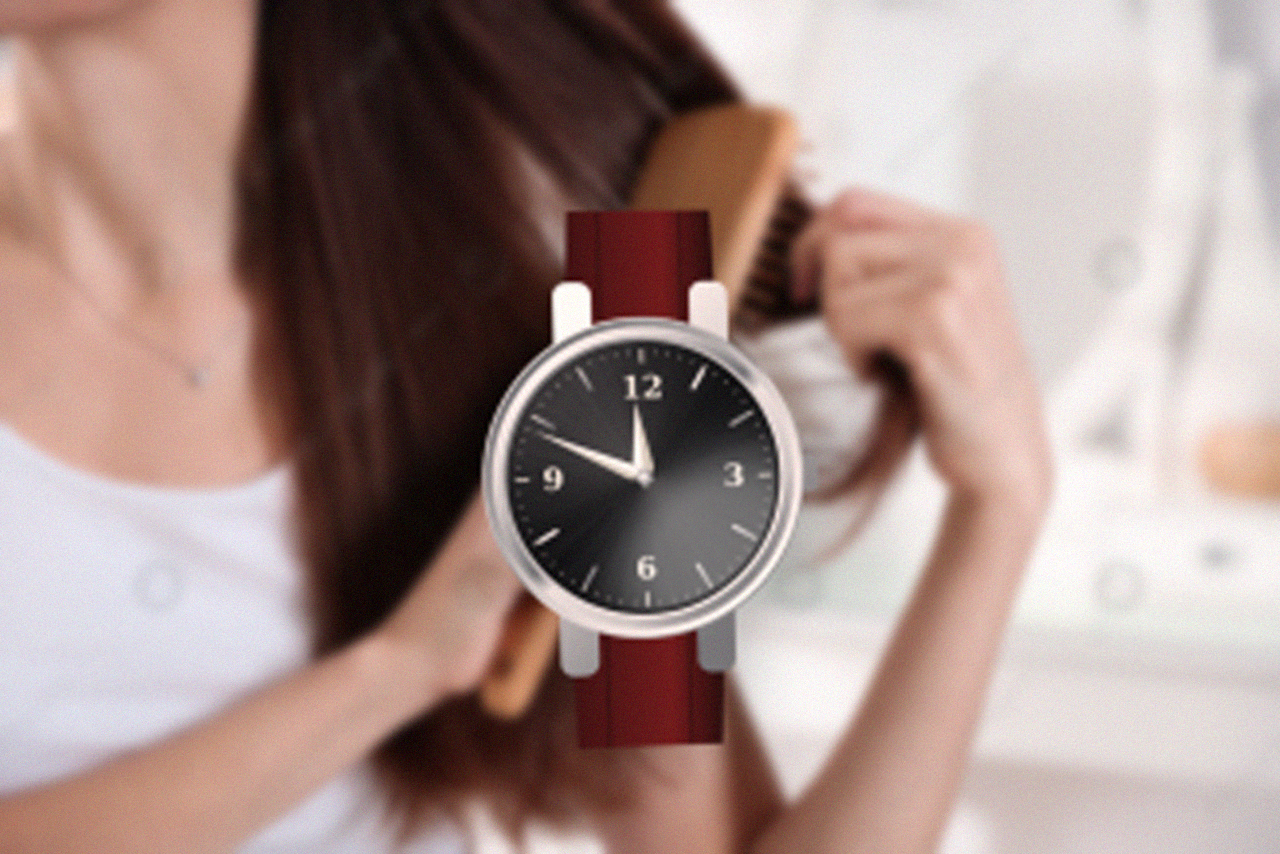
**11:49**
